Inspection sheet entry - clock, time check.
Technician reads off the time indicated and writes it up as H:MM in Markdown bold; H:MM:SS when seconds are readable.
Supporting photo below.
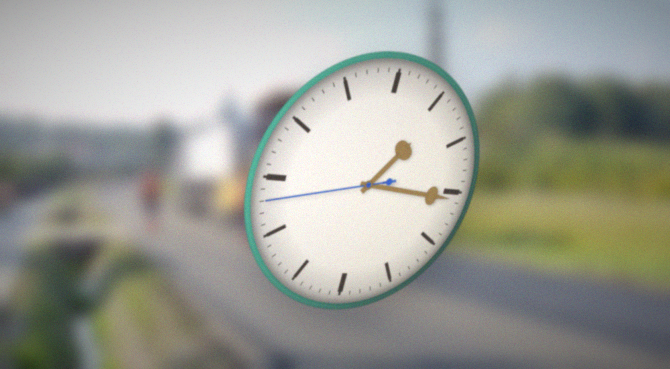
**1:15:43**
